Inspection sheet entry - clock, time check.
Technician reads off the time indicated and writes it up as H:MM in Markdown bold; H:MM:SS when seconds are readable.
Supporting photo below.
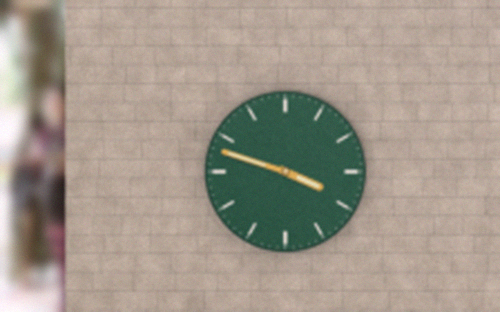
**3:48**
